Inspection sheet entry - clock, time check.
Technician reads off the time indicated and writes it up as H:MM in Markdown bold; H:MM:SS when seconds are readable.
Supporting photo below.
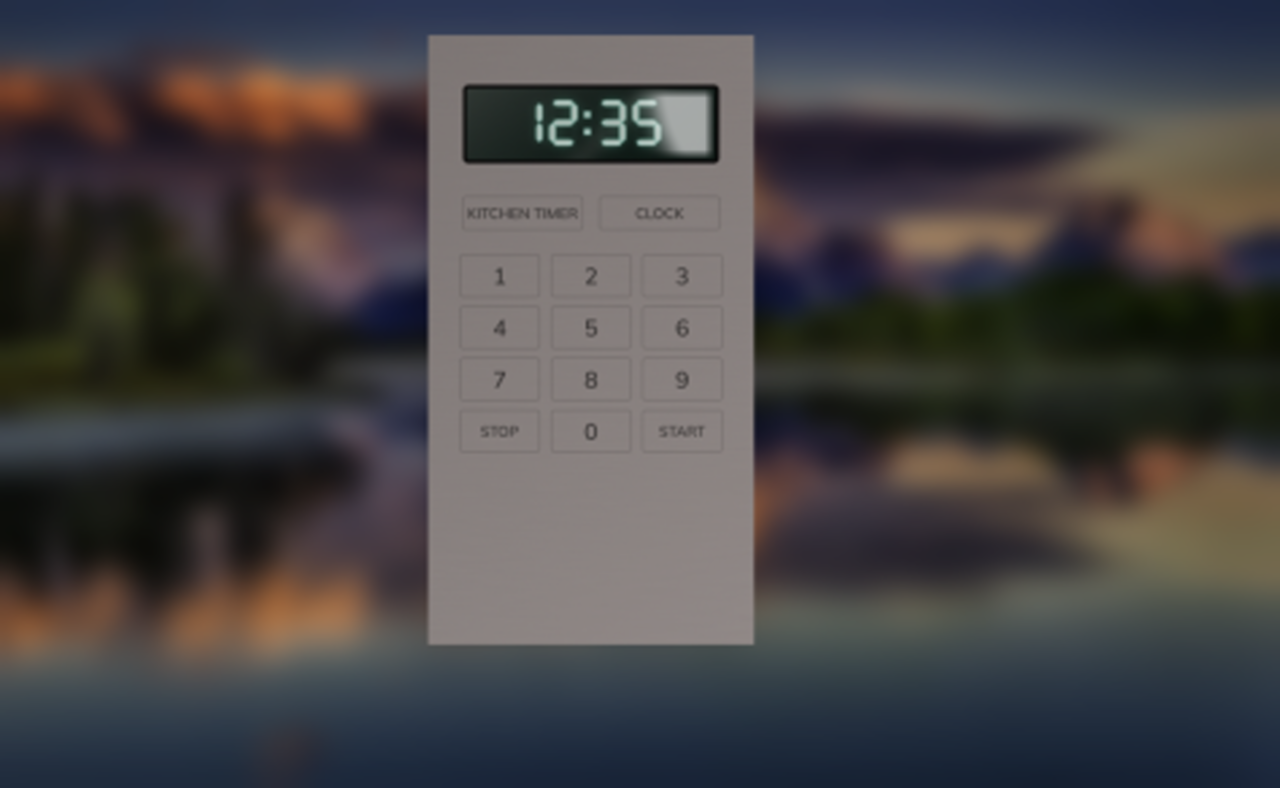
**12:35**
